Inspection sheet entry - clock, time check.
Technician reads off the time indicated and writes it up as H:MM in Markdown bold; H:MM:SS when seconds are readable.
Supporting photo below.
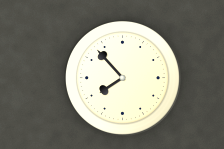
**7:53**
